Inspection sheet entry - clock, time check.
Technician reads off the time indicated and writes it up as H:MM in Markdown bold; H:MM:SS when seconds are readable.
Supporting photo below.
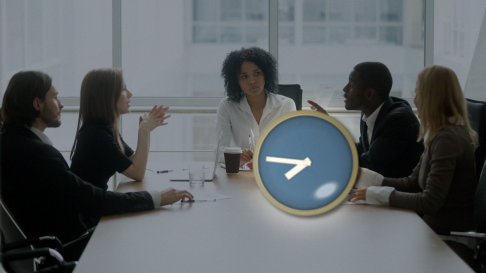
**7:46**
